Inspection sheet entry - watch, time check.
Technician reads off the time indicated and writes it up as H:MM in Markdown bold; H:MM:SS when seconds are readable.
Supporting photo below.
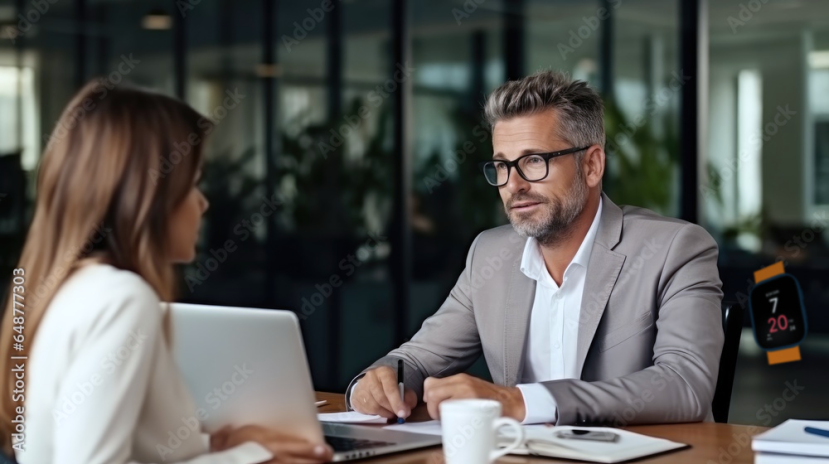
**7:20**
